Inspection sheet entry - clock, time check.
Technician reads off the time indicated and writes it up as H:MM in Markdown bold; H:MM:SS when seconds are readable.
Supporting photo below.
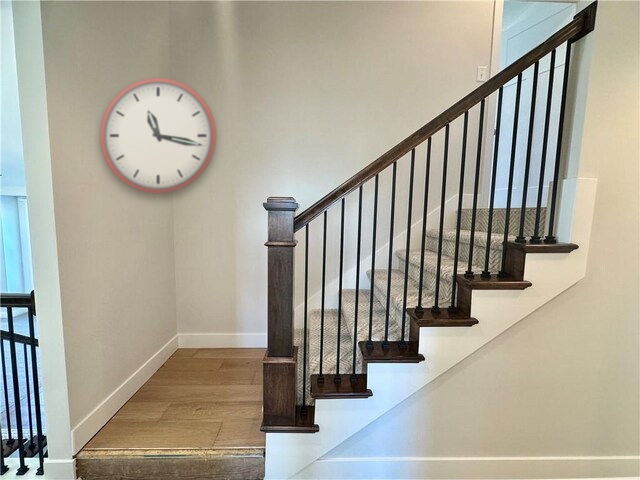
**11:17**
